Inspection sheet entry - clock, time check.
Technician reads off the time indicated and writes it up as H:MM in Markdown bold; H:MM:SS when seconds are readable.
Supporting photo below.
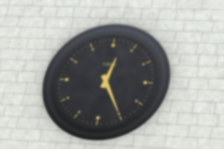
**12:25**
